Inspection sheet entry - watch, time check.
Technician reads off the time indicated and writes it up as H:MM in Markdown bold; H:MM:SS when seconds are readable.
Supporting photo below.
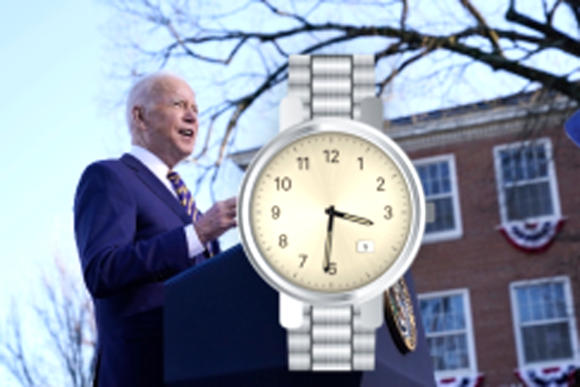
**3:31**
